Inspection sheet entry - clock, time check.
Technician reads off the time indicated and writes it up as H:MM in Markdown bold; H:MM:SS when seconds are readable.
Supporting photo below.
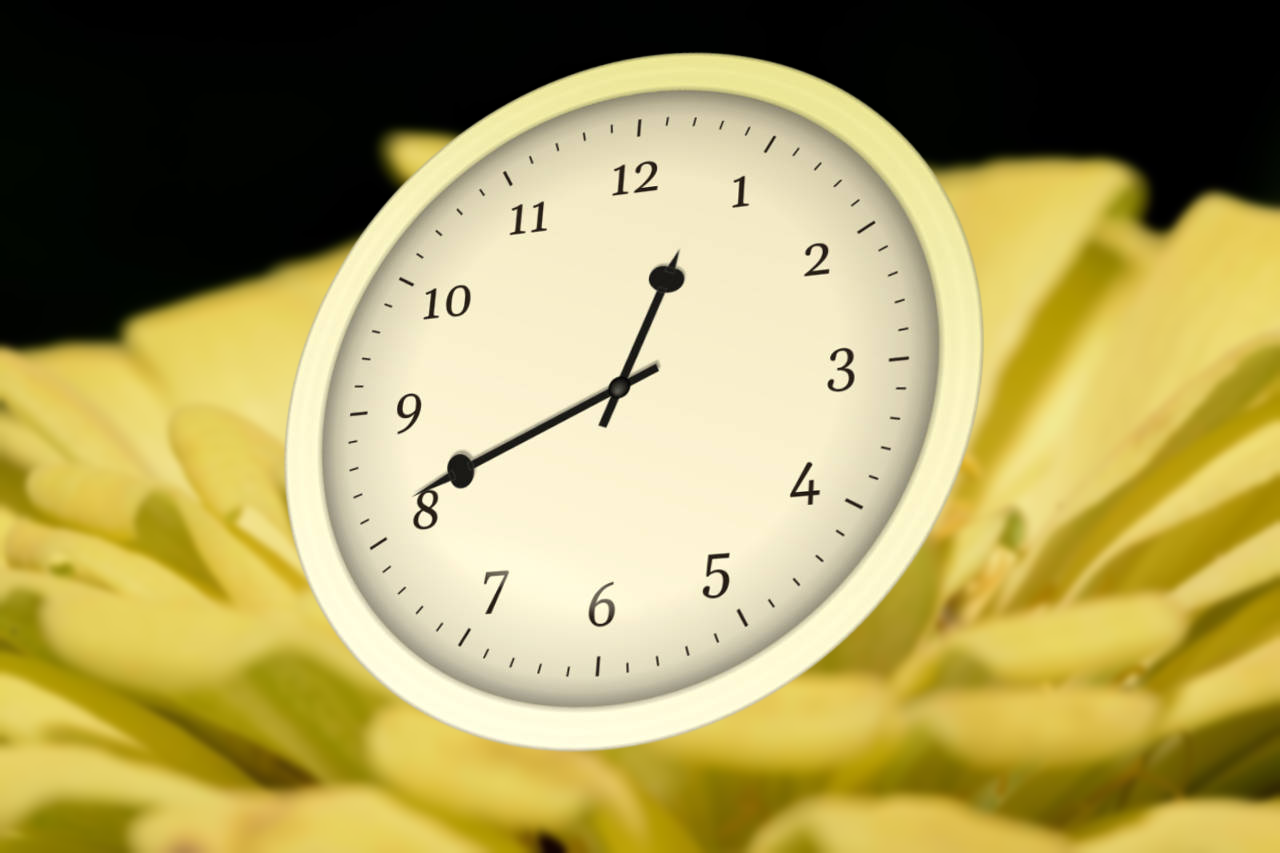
**12:41**
